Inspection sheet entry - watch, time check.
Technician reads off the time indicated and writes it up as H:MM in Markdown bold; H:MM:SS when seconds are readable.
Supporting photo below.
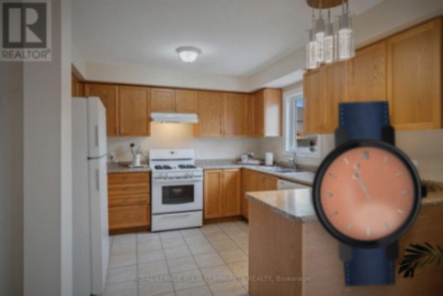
**10:57**
